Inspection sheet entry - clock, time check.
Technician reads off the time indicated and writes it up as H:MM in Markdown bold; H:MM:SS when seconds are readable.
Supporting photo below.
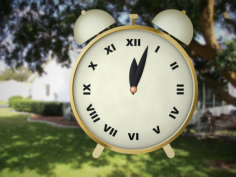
**12:03**
